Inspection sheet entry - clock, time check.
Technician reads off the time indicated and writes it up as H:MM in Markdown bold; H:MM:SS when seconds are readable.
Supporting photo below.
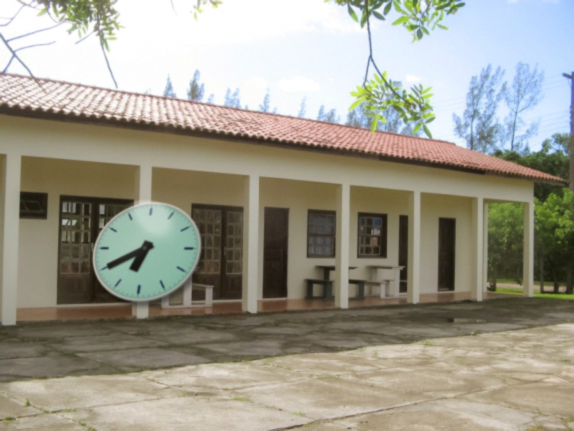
**6:40**
